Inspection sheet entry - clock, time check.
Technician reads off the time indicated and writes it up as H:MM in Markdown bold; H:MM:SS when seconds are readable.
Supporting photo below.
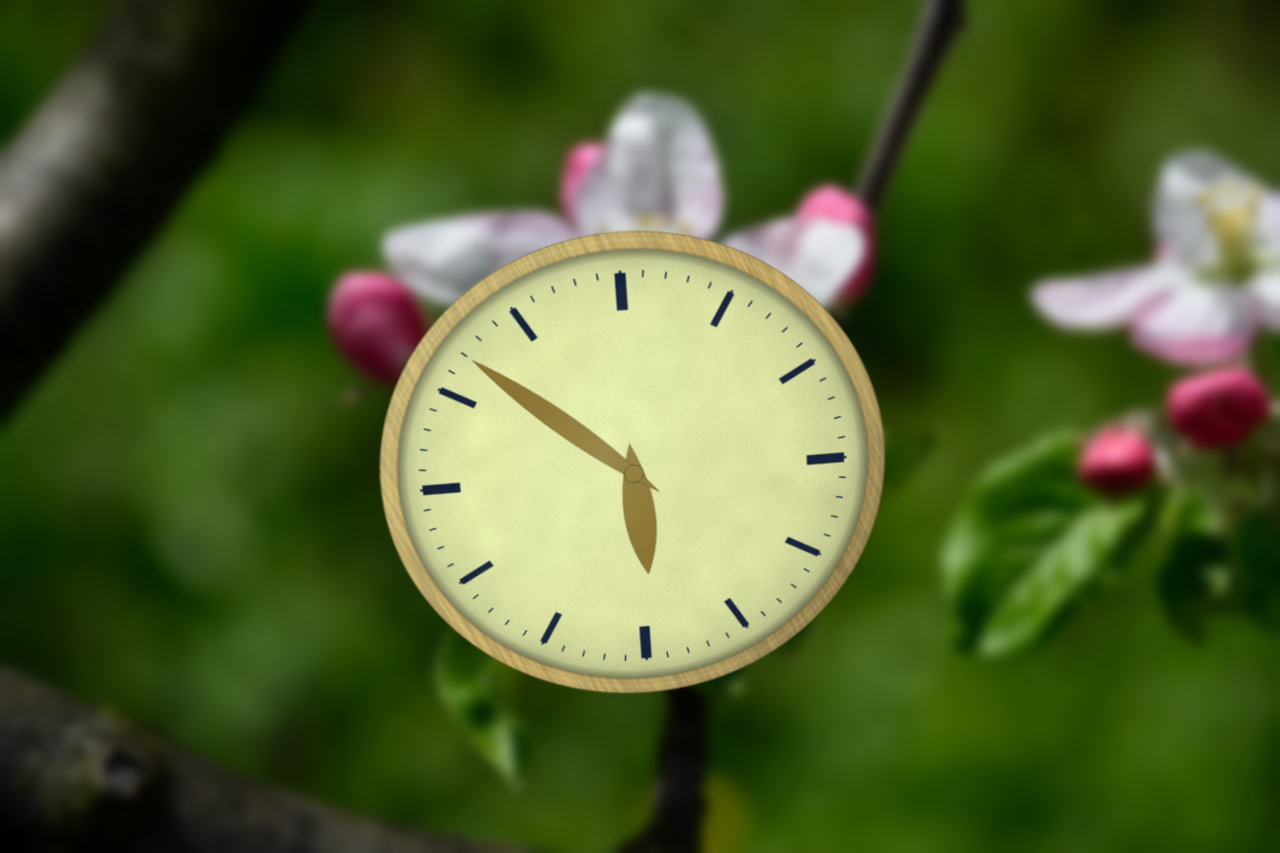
**5:52**
